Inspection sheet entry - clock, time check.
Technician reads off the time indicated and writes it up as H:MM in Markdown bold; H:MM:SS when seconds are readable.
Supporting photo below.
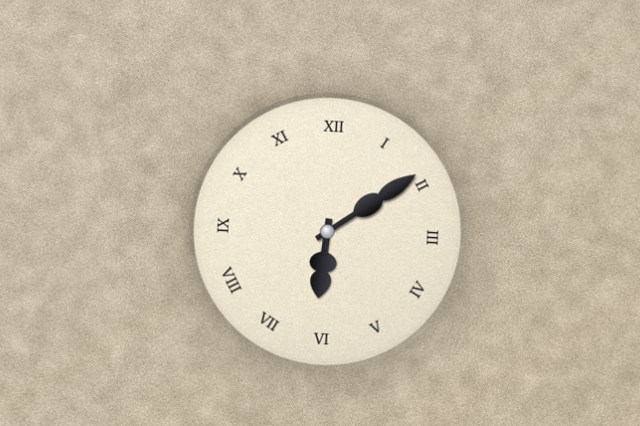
**6:09**
